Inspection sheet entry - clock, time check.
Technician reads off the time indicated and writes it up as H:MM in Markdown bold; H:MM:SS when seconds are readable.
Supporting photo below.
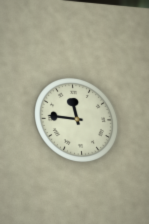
**11:46**
